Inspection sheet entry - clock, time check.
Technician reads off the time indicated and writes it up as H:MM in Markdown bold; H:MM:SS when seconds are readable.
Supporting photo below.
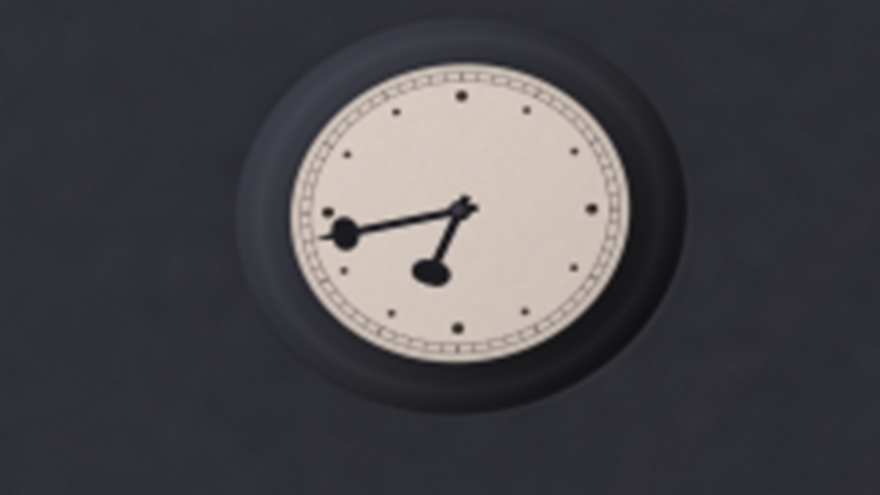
**6:43**
